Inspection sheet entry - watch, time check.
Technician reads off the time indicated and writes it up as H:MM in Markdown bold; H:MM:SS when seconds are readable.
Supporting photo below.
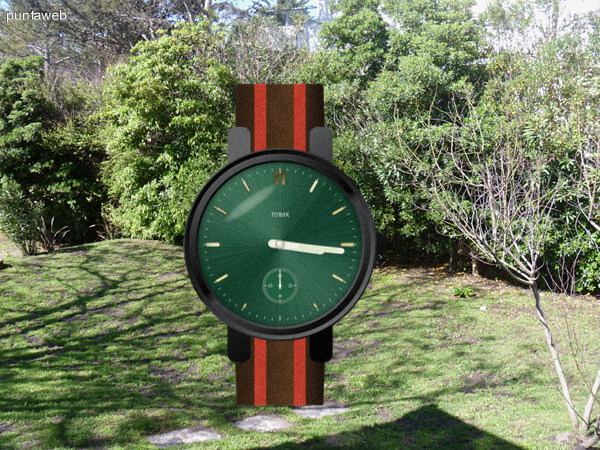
**3:16**
